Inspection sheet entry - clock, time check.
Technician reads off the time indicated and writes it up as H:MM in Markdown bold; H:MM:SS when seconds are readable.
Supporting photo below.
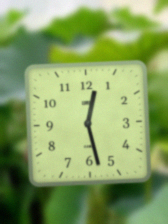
**12:28**
